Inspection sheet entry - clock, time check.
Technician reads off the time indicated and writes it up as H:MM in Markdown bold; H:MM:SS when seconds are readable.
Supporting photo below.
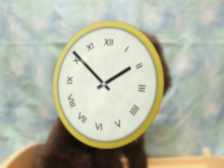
**1:51**
